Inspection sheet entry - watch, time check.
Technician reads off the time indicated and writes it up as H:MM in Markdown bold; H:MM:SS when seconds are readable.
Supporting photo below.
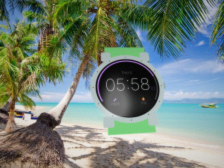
**5:58**
